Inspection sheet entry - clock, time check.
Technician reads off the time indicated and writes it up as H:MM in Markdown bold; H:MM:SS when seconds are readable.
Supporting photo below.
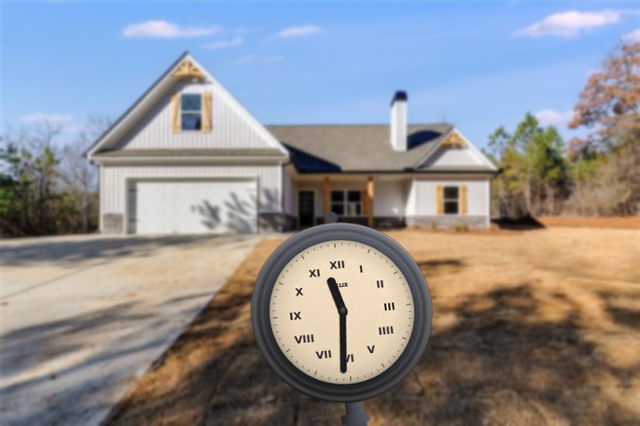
**11:31**
